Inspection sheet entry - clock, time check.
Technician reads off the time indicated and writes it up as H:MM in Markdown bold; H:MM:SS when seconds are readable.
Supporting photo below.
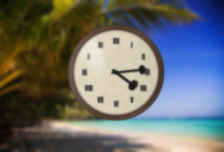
**4:14**
